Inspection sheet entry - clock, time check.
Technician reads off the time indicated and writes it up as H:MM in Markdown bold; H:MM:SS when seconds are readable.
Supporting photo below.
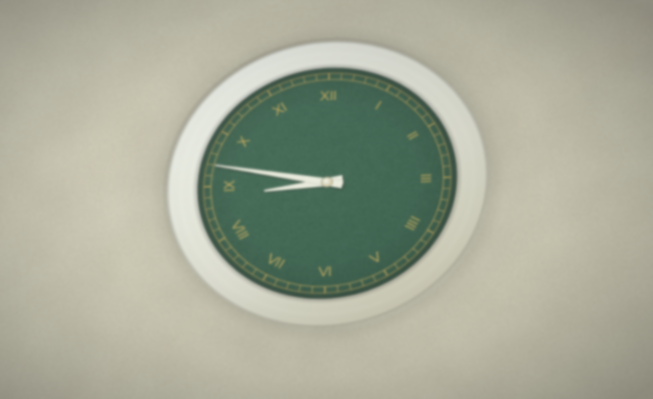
**8:47**
